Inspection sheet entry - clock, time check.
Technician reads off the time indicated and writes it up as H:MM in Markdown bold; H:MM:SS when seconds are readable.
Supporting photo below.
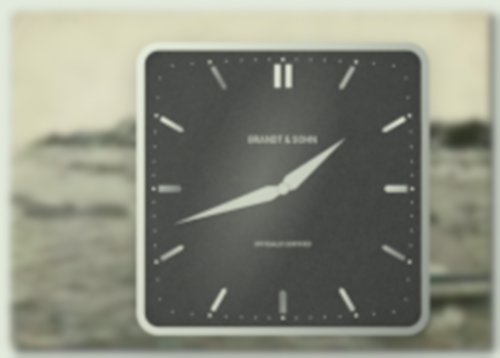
**1:42**
